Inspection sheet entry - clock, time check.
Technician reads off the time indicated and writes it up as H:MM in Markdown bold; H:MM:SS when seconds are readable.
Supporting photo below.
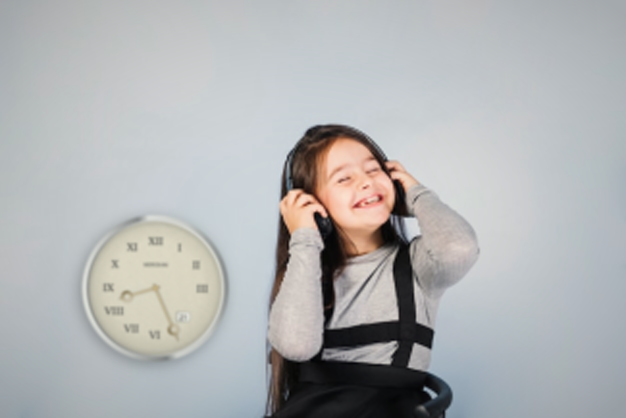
**8:26**
